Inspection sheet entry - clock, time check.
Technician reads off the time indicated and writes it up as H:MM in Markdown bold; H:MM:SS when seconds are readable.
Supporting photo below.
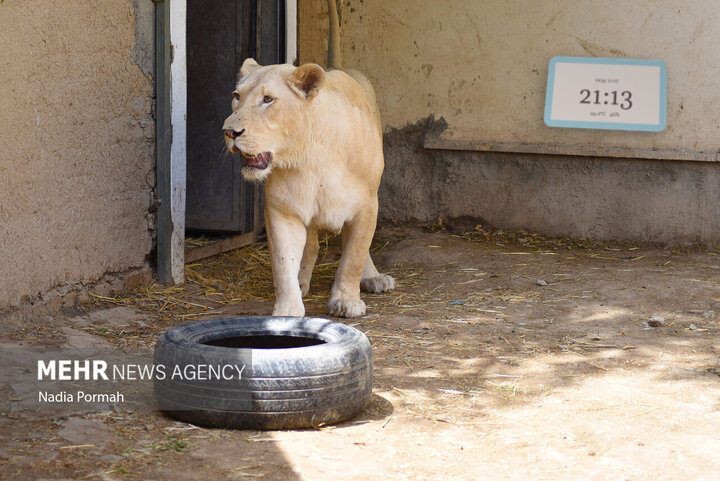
**21:13**
